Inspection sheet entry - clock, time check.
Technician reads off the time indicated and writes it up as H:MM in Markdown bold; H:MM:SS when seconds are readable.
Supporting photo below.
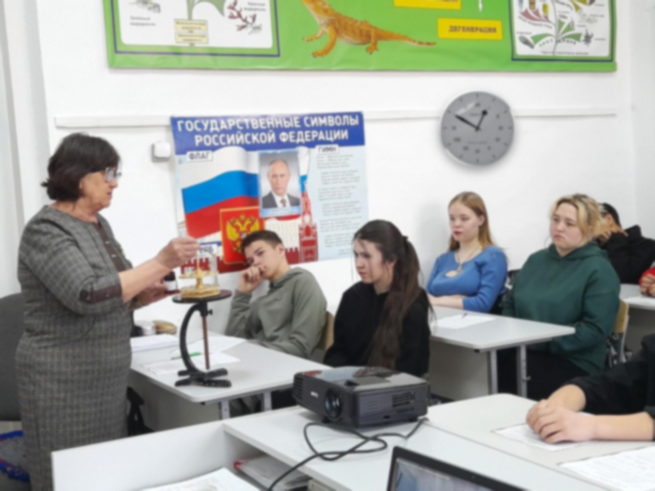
**12:50**
